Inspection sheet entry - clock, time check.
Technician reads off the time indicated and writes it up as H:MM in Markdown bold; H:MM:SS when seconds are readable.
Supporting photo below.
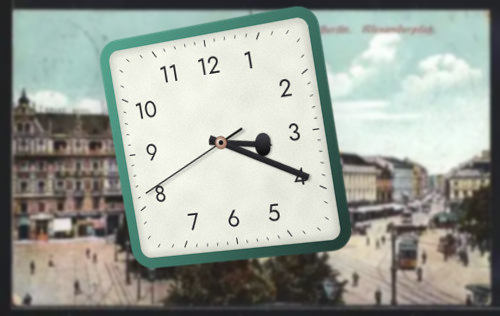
**3:19:41**
